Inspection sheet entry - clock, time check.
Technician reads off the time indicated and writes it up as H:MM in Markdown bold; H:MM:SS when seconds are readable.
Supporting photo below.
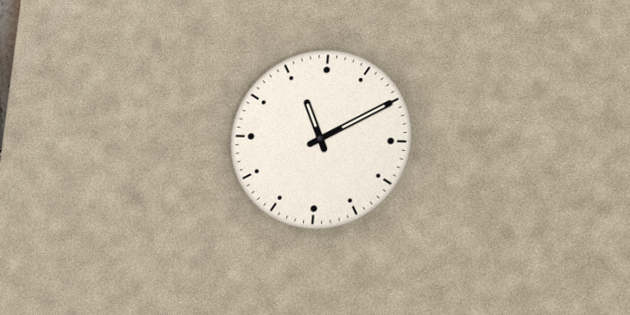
**11:10**
